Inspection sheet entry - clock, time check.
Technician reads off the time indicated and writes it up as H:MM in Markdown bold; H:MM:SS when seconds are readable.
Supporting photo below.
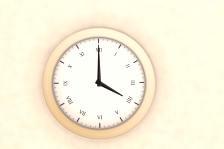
**4:00**
